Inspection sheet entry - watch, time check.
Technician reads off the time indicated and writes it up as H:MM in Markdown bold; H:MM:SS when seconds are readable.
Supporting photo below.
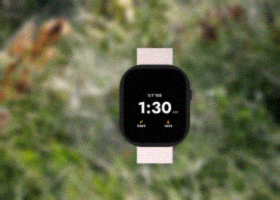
**1:30**
